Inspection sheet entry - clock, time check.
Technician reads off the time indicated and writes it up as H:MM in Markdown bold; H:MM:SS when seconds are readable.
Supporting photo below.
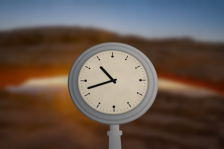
**10:42**
